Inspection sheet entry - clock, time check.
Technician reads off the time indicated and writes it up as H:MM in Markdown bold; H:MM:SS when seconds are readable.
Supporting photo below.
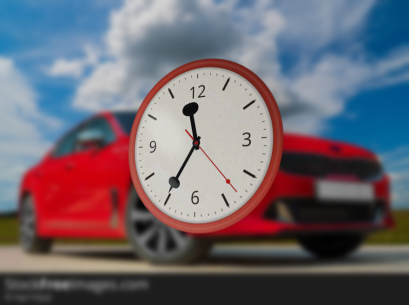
**11:35:23**
